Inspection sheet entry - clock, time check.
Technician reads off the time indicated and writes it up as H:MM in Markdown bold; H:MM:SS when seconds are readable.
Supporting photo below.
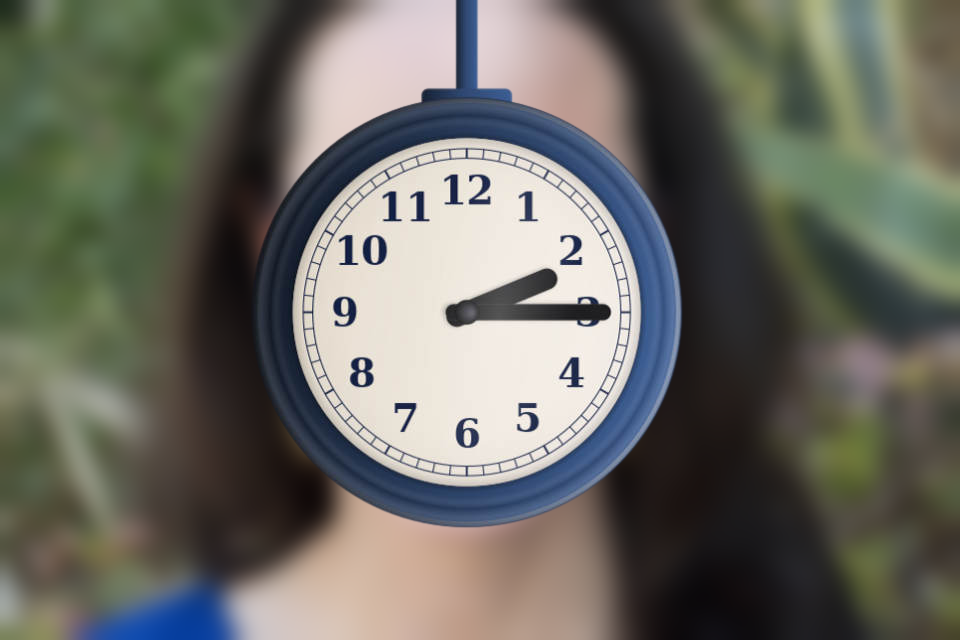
**2:15**
